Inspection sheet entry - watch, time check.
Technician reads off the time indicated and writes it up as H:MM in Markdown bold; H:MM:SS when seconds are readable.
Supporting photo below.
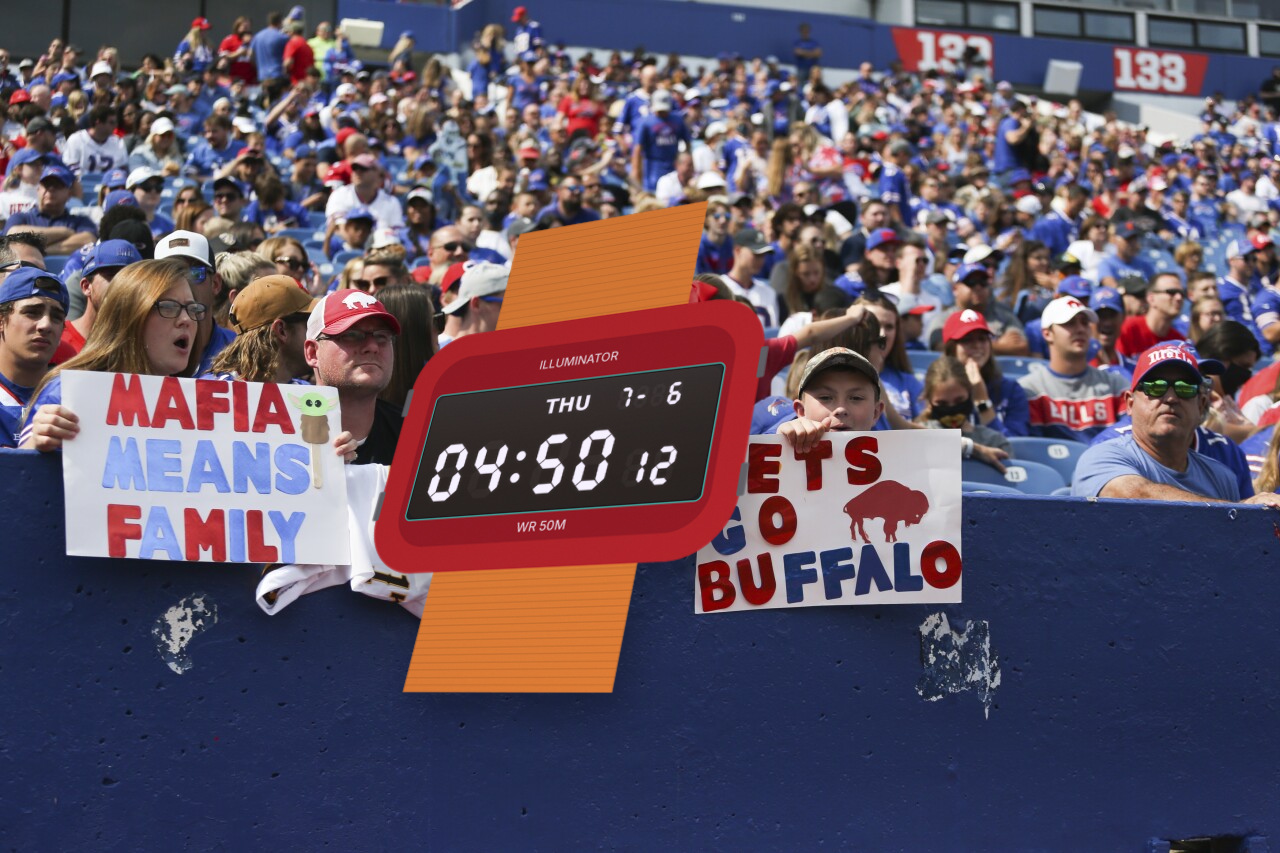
**4:50:12**
